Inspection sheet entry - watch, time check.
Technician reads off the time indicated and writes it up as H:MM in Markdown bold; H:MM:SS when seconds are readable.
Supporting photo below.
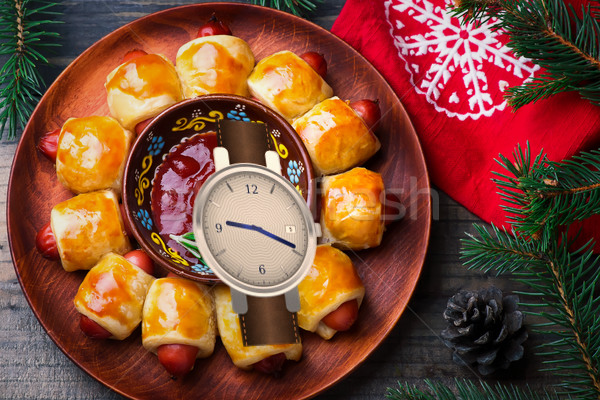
**9:19**
